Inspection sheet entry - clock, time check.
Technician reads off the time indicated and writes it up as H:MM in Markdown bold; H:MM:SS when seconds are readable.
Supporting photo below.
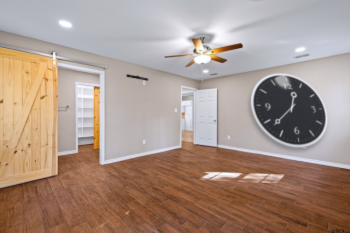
**12:38**
